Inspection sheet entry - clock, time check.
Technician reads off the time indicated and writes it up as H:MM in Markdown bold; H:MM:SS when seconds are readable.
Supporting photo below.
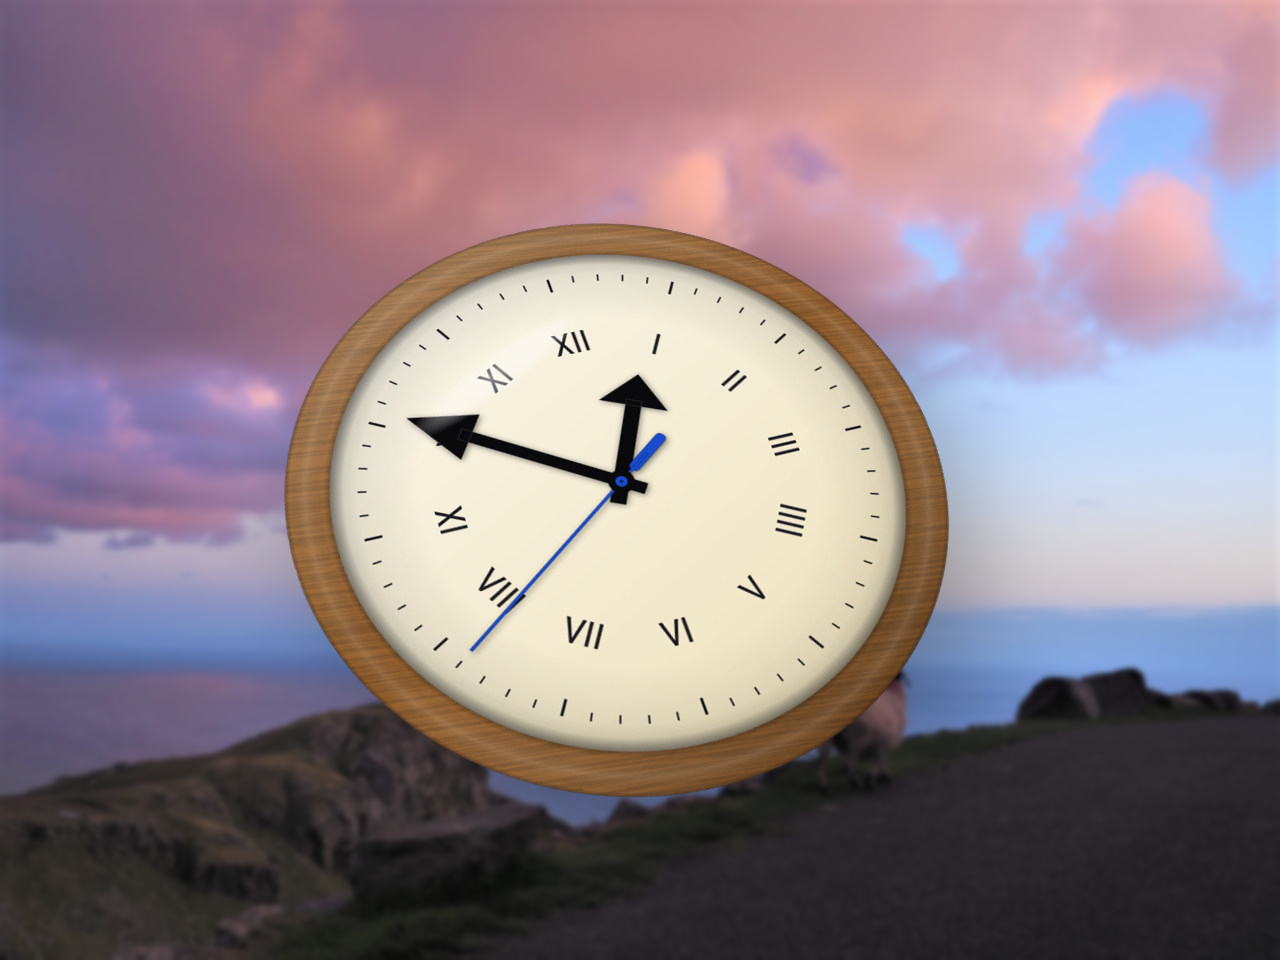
**12:50:39**
